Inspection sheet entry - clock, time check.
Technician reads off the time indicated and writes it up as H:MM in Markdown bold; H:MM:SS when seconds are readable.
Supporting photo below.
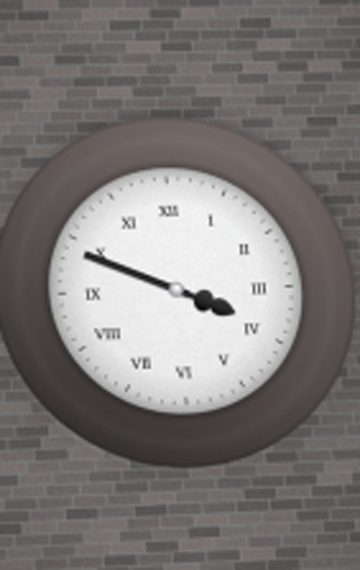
**3:49**
